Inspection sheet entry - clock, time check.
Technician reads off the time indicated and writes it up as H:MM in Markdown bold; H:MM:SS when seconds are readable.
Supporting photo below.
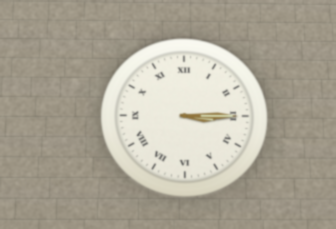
**3:15**
